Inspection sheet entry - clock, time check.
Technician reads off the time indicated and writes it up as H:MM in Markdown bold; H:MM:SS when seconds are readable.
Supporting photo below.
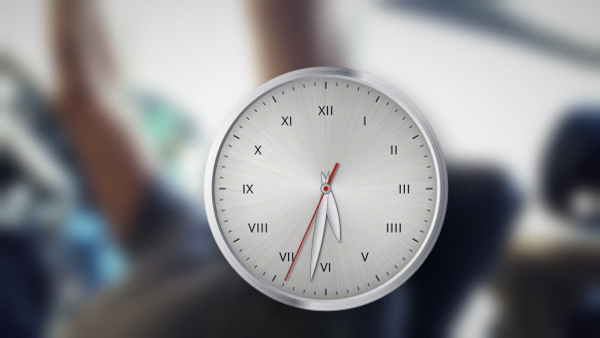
**5:31:34**
